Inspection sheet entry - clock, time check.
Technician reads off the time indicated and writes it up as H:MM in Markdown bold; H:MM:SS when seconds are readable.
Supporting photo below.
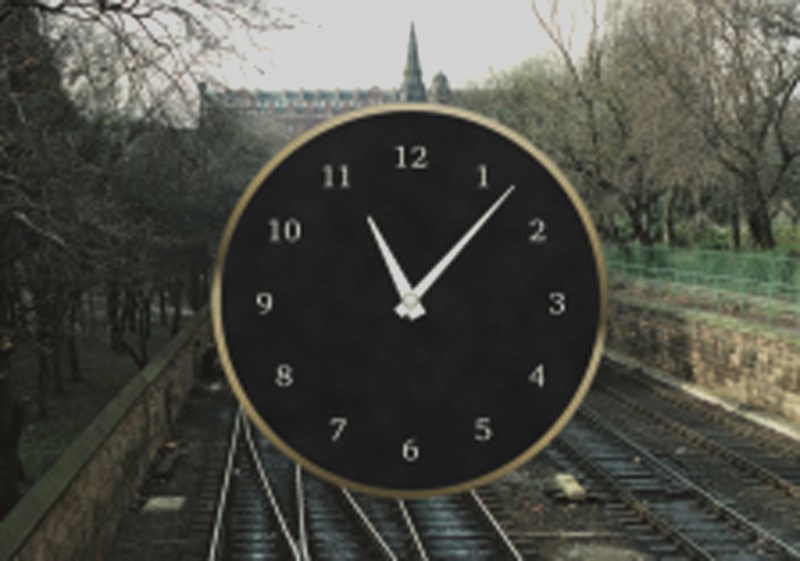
**11:07**
